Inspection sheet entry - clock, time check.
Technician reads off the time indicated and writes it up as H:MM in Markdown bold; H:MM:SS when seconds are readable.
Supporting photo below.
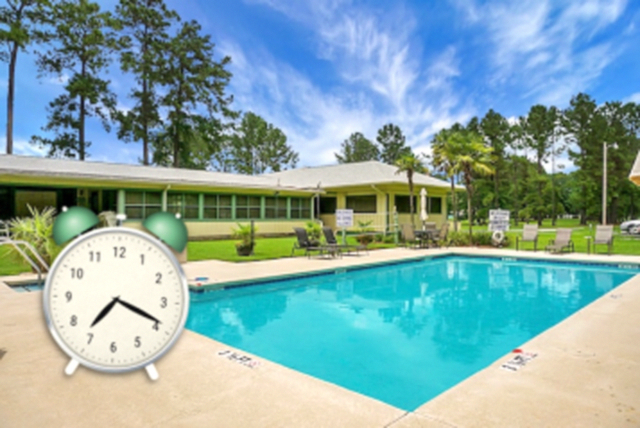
**7:19**
